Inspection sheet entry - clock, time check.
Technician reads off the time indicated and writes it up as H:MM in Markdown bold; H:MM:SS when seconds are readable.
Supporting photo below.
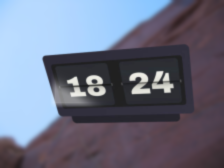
**18:24**
